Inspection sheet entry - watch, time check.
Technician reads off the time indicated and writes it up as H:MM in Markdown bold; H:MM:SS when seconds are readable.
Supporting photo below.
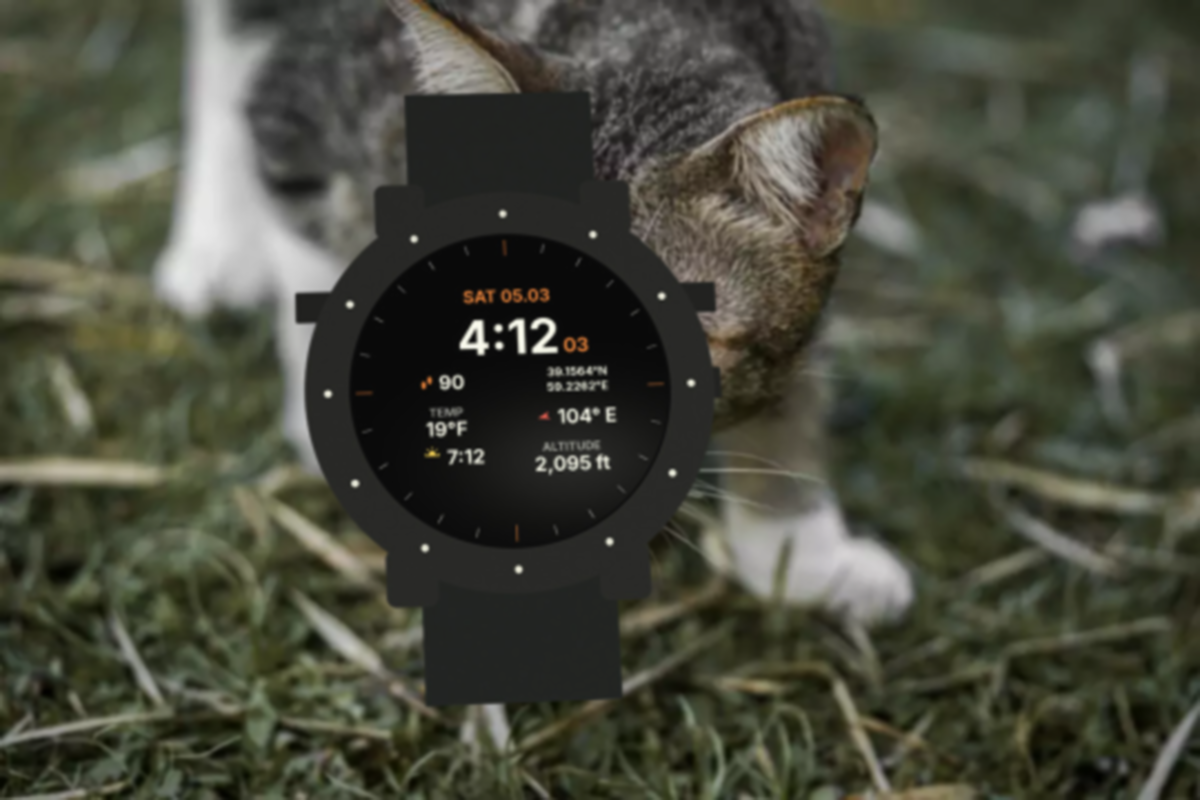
**4:12:03**
